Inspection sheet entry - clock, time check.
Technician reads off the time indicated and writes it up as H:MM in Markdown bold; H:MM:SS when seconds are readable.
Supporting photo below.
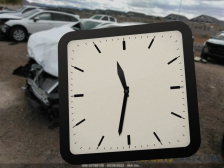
**11:32**
